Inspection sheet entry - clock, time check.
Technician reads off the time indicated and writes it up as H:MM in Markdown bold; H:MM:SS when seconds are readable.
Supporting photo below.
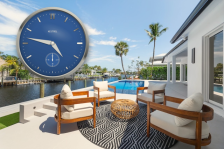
**4:47**
